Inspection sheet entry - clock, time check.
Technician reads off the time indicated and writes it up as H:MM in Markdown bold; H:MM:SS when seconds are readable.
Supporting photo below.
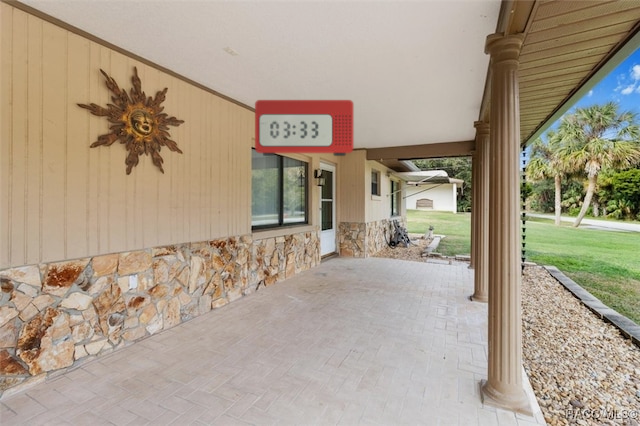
**3:33**
